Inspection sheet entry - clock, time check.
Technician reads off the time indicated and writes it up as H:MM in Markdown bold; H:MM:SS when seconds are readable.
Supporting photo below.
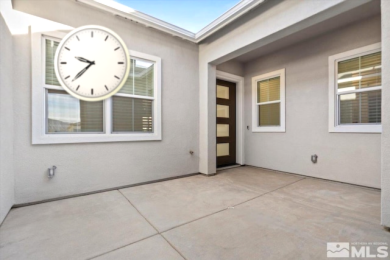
**9:38**
